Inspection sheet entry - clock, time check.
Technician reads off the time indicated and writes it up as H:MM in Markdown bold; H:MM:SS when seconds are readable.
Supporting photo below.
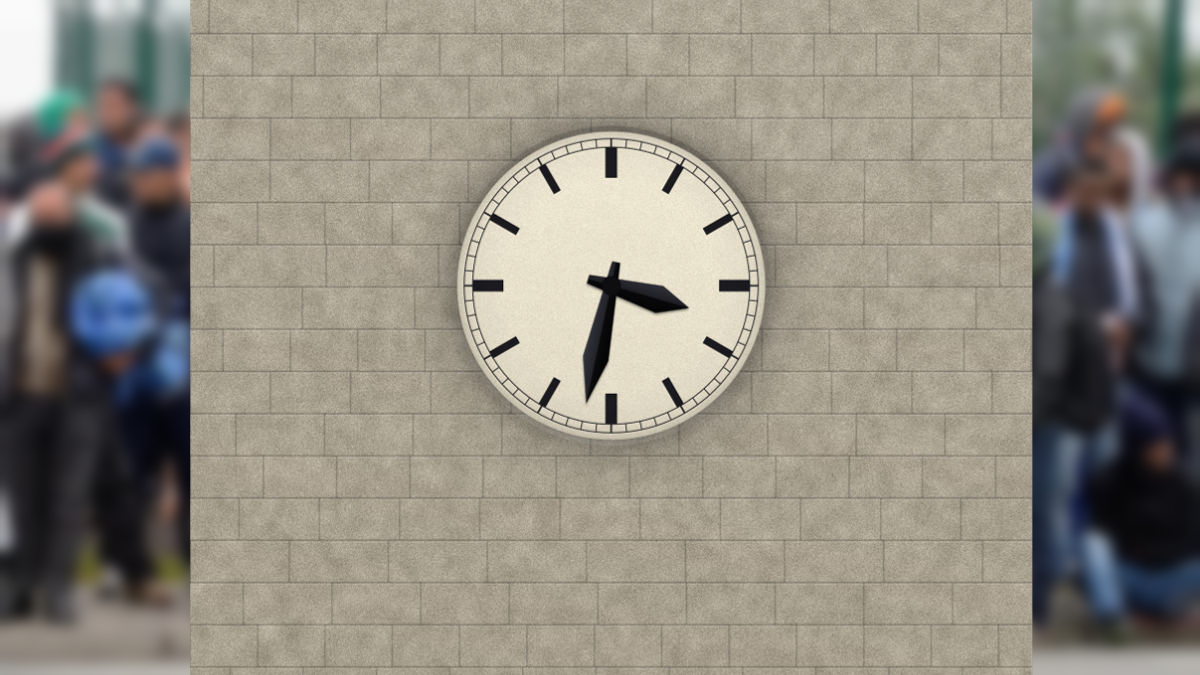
**3:32**
